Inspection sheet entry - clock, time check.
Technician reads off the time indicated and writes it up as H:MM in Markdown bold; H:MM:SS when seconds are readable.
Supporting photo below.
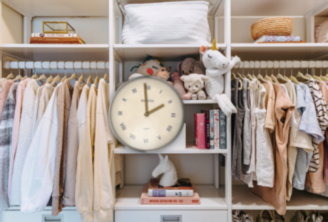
**1:59**
